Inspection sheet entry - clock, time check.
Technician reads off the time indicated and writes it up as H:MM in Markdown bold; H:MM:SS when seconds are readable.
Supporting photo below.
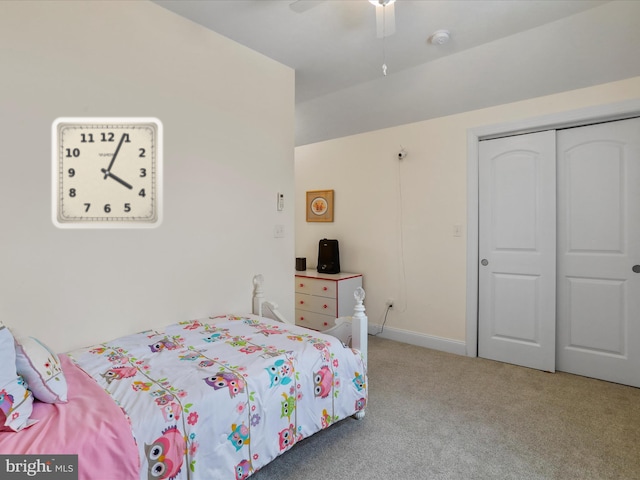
**4:04**
